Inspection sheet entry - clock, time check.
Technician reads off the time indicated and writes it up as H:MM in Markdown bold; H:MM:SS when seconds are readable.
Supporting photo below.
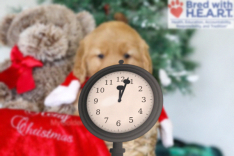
**12:03**
